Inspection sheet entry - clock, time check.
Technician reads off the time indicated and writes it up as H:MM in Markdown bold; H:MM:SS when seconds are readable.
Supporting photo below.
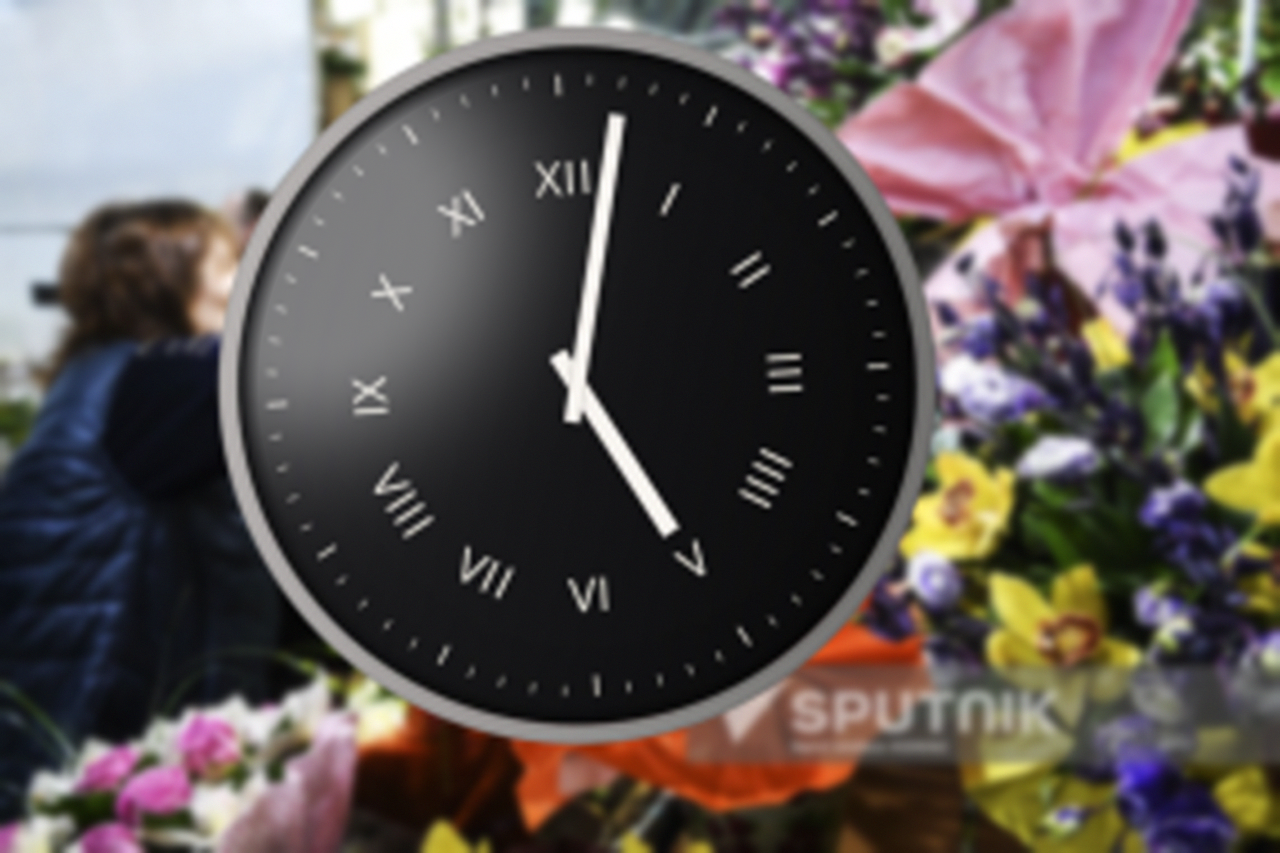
**5:02**
